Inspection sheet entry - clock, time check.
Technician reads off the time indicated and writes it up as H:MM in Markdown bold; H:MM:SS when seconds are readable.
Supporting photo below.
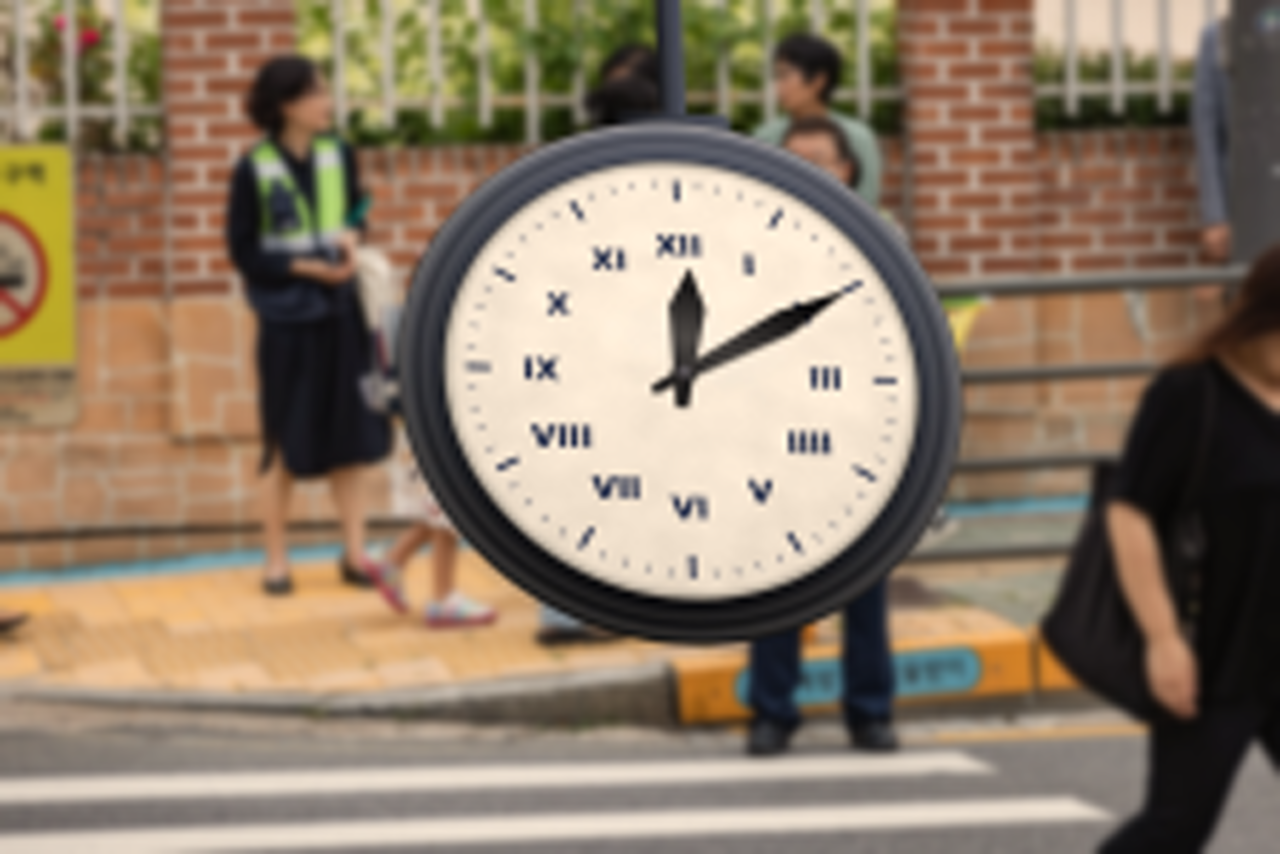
**12:10**
